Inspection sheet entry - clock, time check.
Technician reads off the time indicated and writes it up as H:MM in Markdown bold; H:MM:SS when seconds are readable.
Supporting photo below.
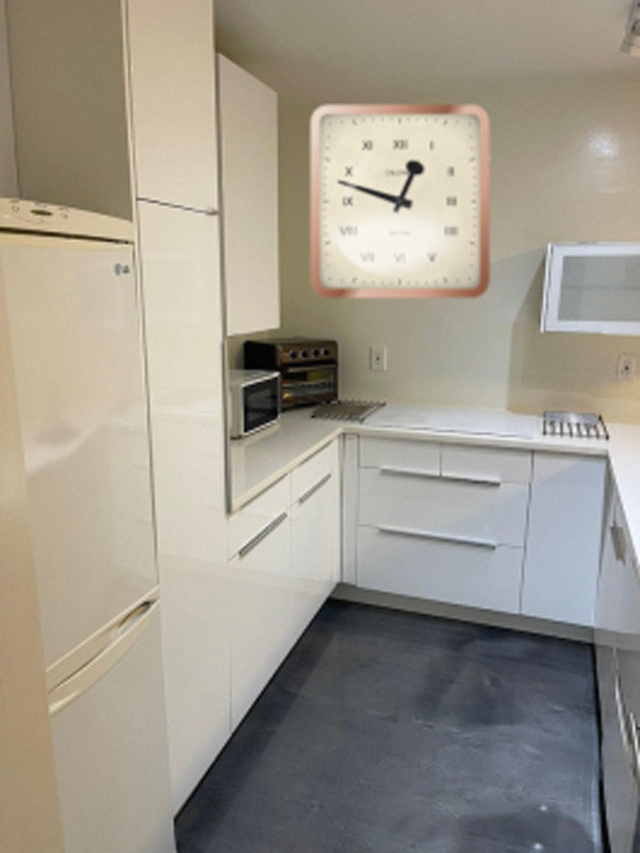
**12:48**
